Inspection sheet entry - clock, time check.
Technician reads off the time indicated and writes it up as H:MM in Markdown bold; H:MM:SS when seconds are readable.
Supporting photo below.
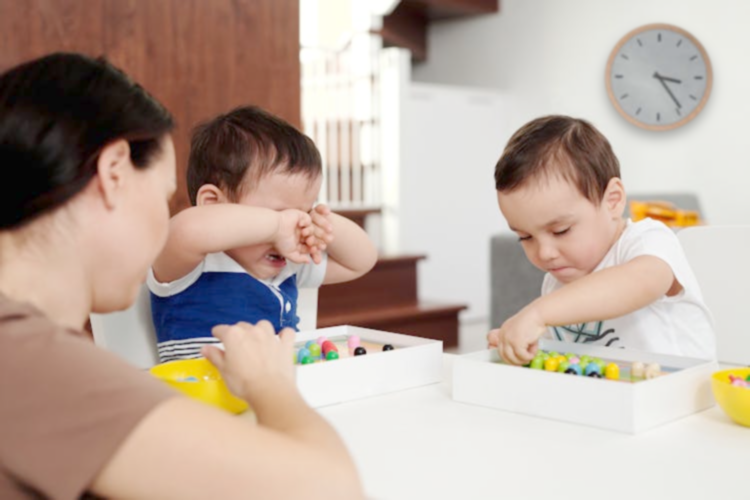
**3:24**
